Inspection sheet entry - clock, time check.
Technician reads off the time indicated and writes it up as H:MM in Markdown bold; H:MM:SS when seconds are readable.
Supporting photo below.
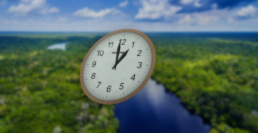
**12:59**
